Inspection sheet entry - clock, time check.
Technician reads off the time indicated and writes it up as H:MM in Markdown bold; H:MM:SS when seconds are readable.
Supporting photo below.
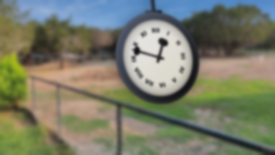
**12:48**
